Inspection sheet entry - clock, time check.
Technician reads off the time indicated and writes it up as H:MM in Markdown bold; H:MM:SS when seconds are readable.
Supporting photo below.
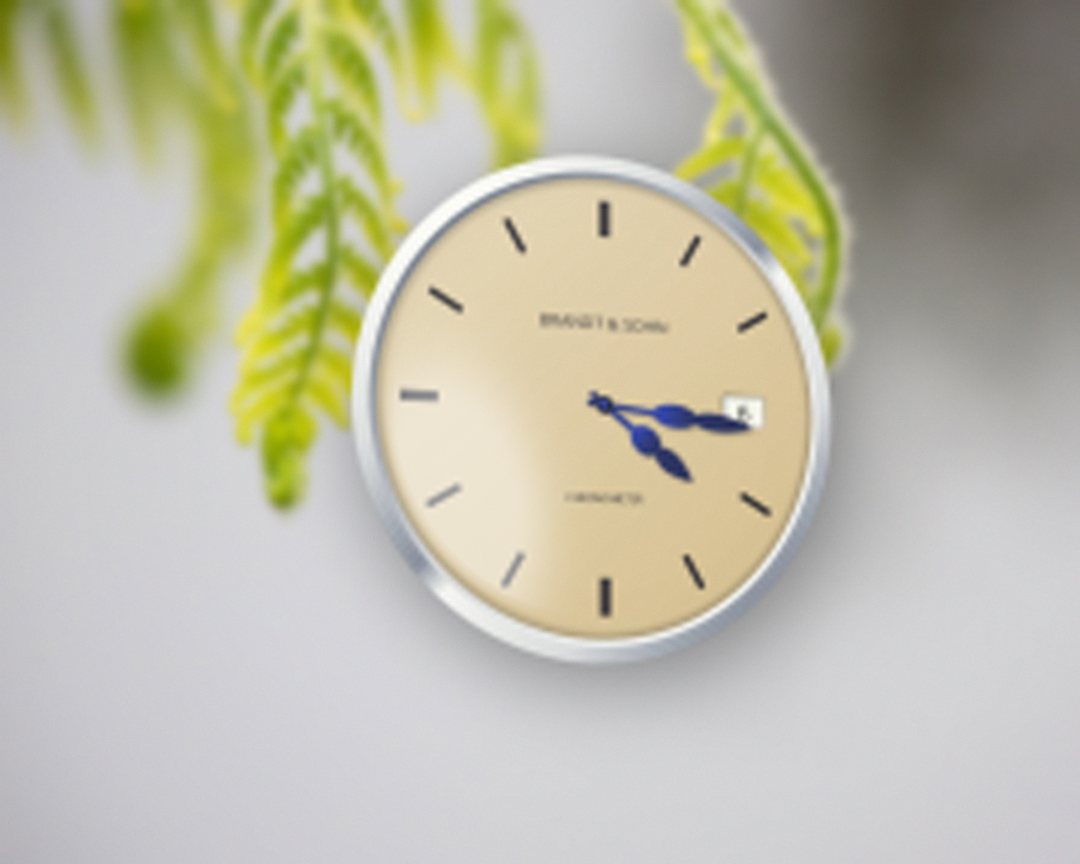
**4:16**
